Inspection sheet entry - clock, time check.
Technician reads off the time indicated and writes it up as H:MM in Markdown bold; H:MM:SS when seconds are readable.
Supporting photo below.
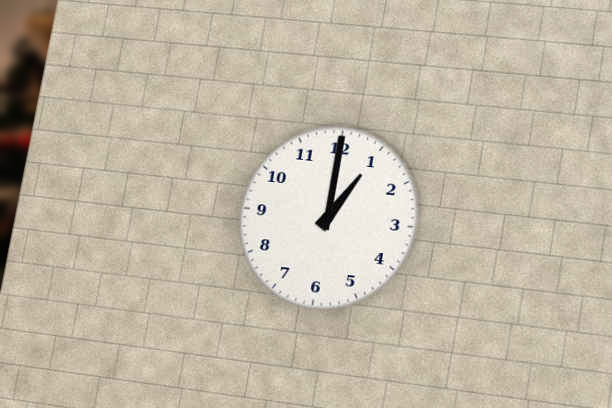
**1:00**
